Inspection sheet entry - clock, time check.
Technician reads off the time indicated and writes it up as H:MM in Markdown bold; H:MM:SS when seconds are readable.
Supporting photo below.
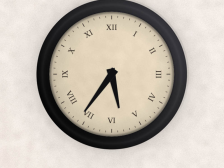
**5:36**
